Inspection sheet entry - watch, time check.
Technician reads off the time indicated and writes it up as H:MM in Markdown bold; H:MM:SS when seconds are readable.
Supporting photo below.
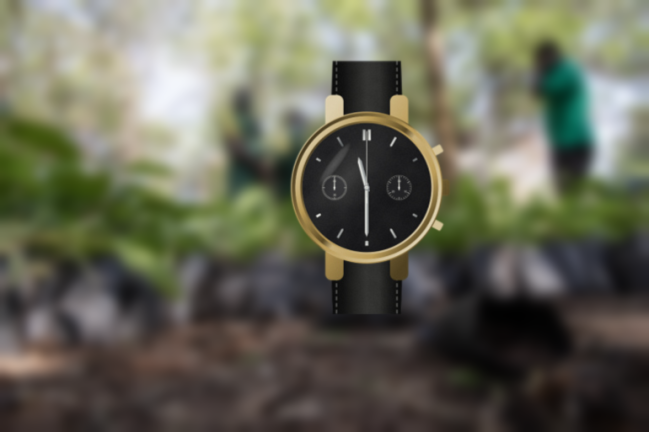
**11:30**
